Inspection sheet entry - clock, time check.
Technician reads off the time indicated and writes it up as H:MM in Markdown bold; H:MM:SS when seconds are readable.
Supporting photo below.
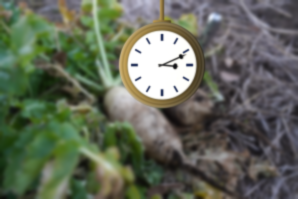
**3:11**
